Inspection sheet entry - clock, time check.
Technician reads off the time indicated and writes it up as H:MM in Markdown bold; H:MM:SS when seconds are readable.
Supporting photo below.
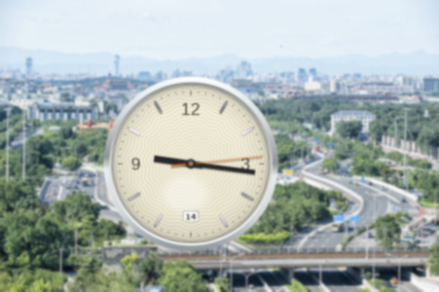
**9:16:14**
